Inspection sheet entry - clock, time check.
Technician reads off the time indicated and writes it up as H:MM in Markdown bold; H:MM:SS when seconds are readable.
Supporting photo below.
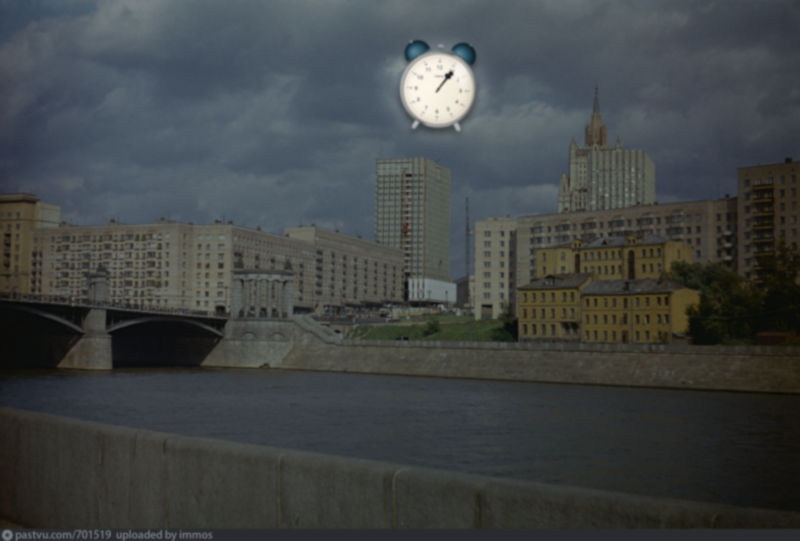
**1:06**
